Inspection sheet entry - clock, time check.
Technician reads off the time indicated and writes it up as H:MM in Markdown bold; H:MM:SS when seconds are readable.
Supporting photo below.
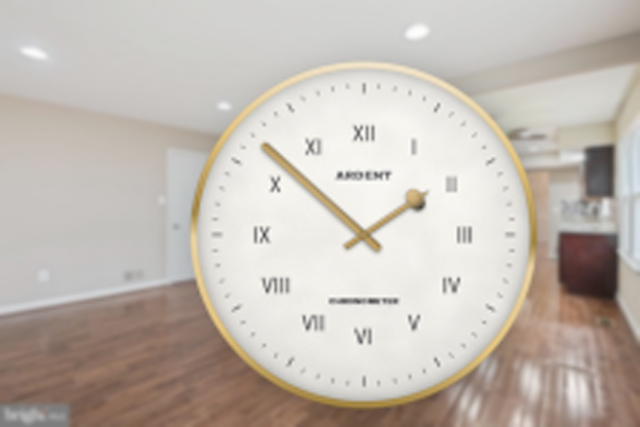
**1:52**
